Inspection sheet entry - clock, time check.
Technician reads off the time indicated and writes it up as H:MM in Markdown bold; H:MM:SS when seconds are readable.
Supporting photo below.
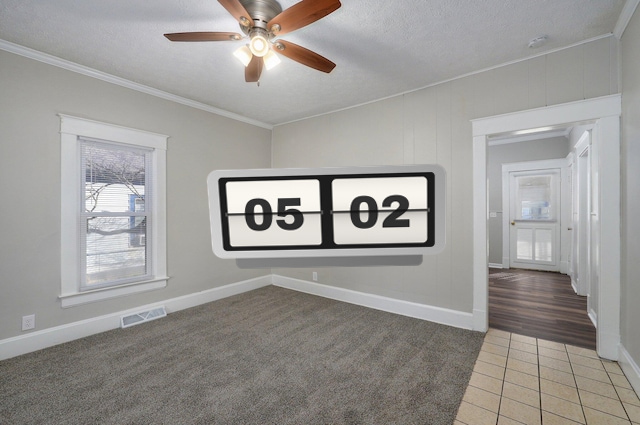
**5:02**
